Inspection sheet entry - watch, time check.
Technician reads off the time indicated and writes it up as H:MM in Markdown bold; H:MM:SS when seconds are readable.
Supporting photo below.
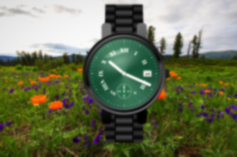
**10:19**
